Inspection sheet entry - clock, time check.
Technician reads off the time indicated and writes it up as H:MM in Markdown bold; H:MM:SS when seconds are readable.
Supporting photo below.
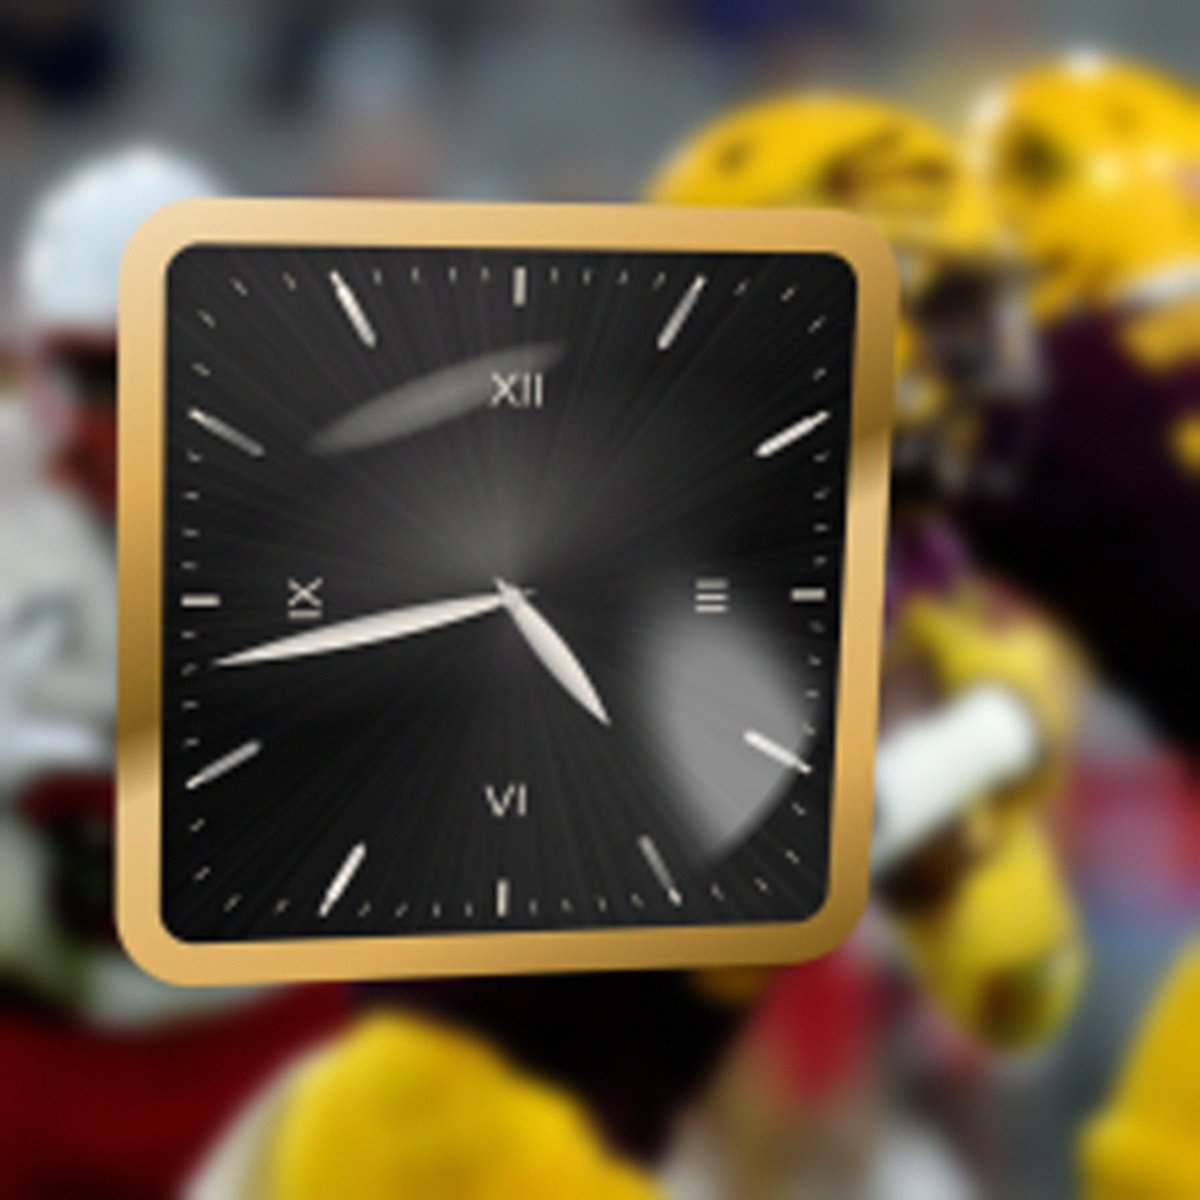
**4:43**
